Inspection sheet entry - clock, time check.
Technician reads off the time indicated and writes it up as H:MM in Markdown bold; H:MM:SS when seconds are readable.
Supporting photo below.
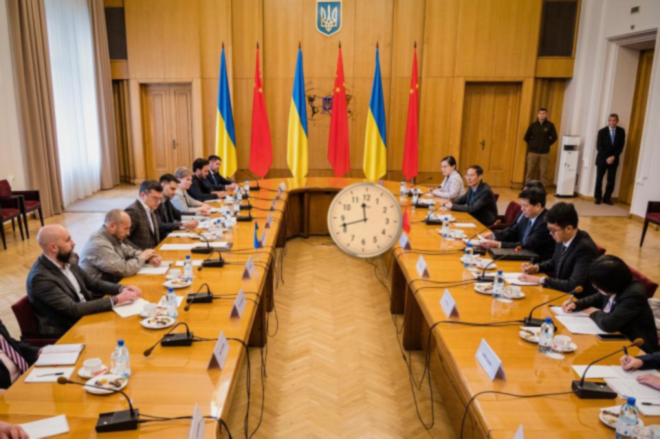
**11:42**
